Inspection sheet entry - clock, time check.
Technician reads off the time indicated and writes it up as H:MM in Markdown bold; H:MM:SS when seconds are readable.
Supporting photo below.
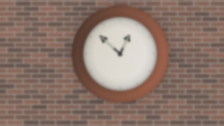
**12:52**
